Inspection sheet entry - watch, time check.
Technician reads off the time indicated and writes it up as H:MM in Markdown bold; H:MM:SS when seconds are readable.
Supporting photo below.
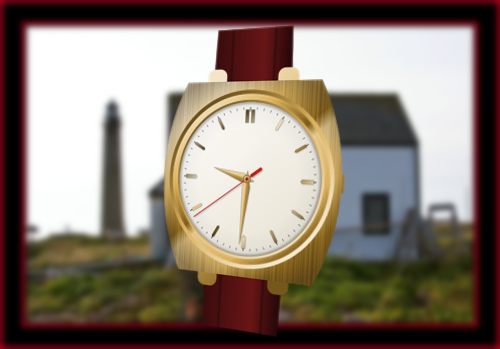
**9:30:39**
